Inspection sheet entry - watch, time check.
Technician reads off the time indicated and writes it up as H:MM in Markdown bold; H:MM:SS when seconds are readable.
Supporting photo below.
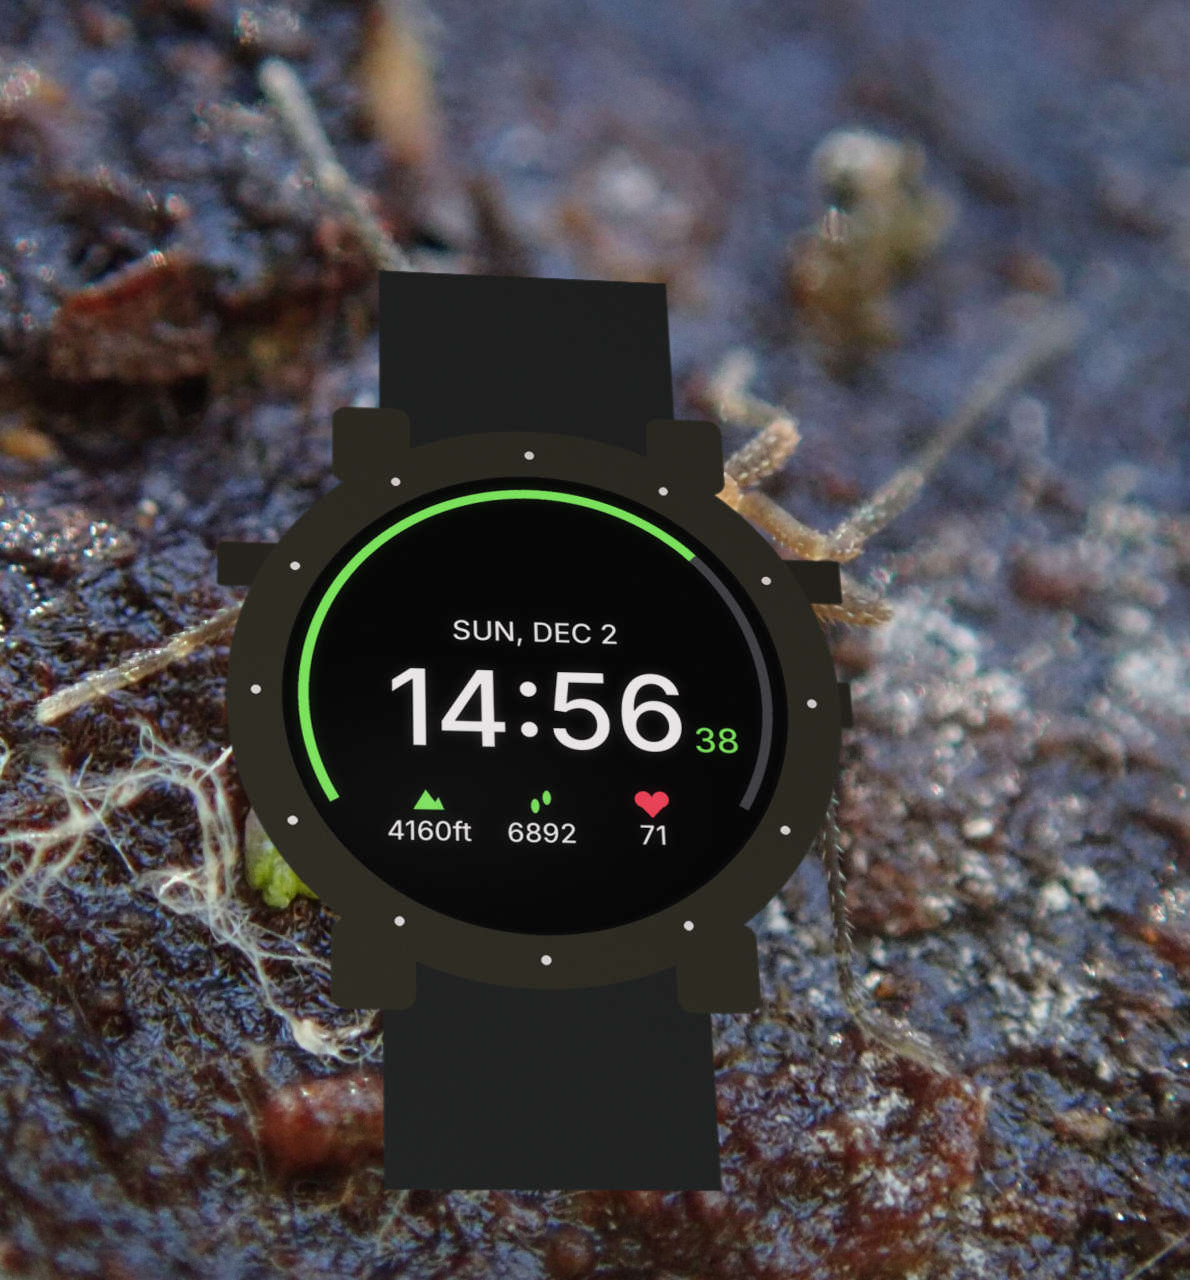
**14:56:38**
